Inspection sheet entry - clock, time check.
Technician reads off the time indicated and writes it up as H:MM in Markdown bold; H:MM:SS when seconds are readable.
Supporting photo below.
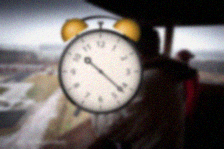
**10:22**
